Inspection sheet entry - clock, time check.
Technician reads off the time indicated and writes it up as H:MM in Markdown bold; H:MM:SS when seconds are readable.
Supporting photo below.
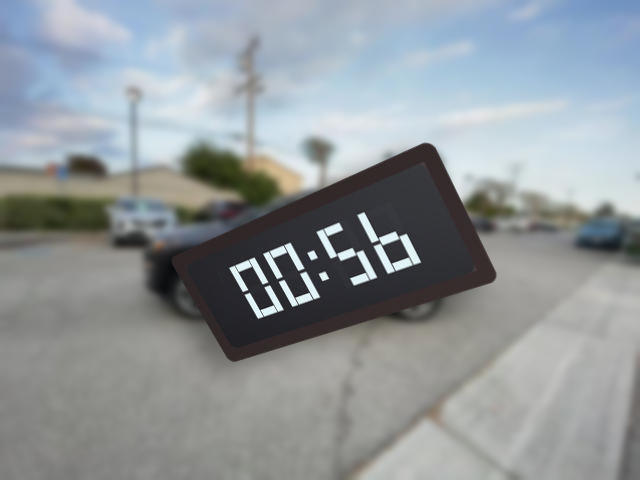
**0:56**
